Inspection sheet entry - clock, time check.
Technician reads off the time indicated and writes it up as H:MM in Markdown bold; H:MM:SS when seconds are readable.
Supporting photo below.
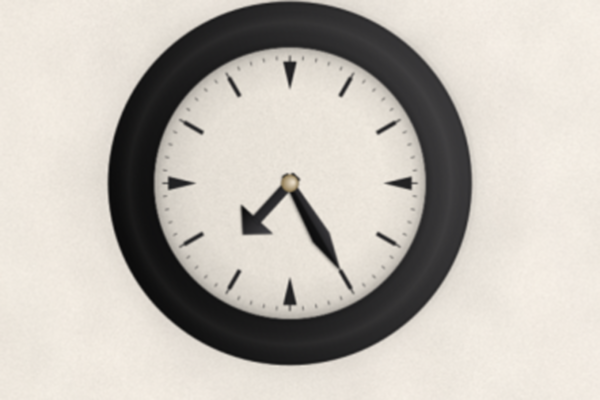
**7:25**
